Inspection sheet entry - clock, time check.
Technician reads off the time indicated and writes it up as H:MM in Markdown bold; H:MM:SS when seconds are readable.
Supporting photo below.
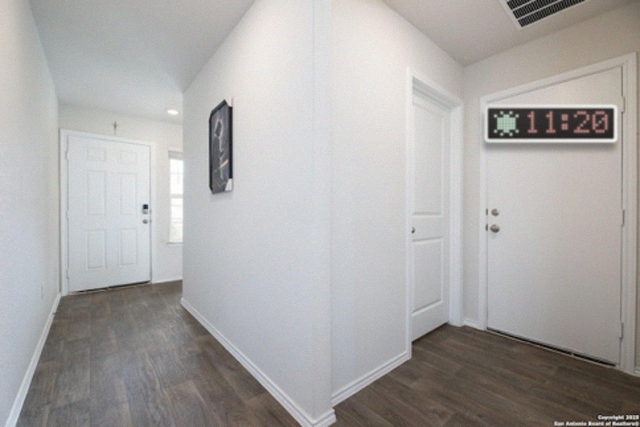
**11:20**
